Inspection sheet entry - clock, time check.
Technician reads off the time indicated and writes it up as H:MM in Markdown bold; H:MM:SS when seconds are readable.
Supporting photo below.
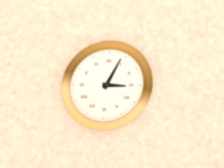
**3:04**
